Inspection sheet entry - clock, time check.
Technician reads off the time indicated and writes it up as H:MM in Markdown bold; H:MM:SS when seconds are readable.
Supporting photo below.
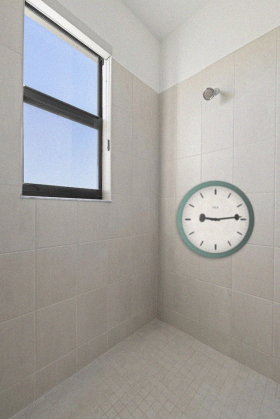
**9:14**
